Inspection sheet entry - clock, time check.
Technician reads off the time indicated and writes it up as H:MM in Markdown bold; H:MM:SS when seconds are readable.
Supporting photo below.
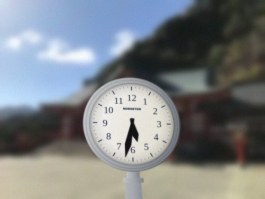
**5:32**
